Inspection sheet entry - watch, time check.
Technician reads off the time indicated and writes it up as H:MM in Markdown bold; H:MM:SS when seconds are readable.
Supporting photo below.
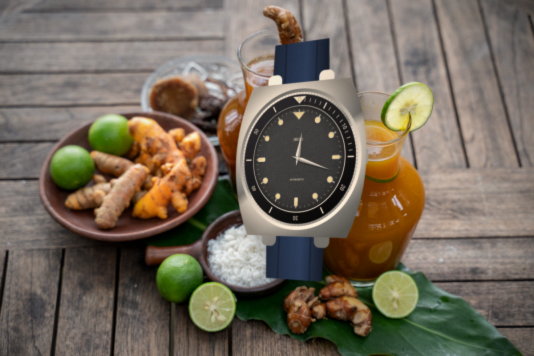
**12:18**
